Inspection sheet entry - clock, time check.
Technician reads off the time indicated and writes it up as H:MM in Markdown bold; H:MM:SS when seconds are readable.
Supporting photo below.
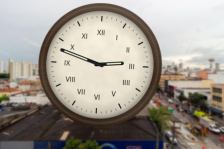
**2:48**
